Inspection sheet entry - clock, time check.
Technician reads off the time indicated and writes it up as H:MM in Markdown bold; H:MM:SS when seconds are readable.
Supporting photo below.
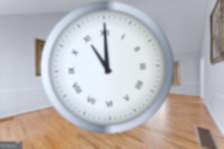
**11:00**
